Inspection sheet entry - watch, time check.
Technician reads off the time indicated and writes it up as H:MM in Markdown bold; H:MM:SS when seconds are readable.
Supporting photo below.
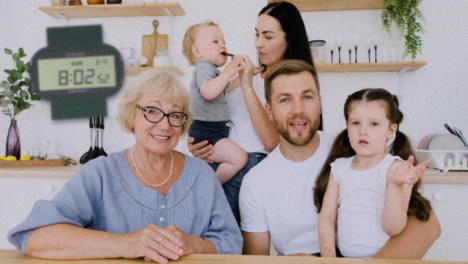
**8:02**
